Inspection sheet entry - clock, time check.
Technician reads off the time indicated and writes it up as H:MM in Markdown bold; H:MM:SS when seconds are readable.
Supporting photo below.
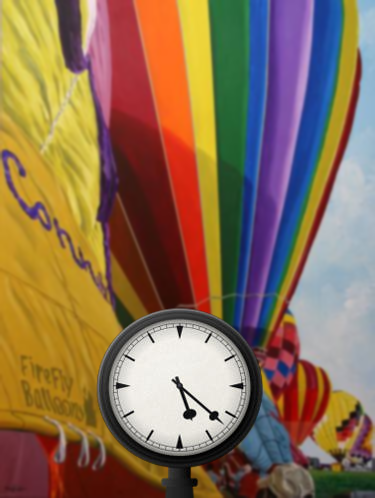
**5:22**
